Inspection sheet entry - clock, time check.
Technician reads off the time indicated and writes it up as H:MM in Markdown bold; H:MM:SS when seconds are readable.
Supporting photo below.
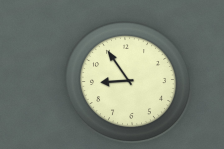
**8:55**
